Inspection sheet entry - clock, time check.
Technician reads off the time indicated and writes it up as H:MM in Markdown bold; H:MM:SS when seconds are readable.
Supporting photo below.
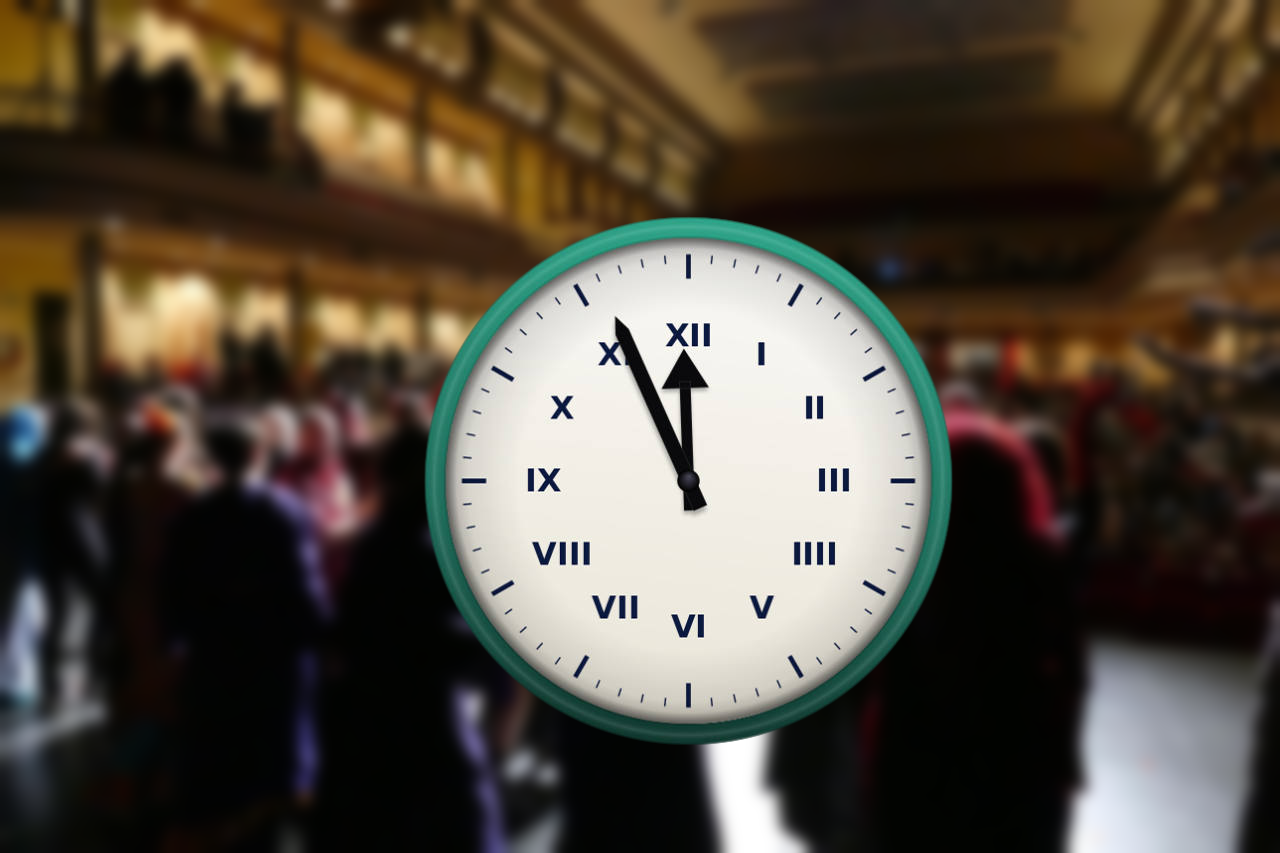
**11:56**
